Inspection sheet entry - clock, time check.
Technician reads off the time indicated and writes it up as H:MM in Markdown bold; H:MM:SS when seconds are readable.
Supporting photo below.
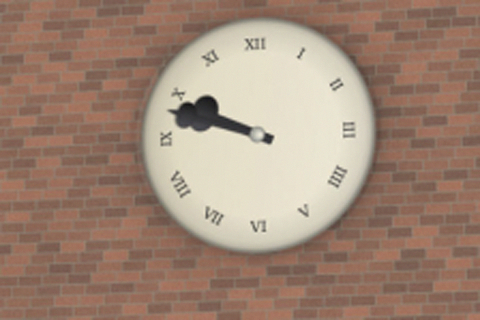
**9:48**
